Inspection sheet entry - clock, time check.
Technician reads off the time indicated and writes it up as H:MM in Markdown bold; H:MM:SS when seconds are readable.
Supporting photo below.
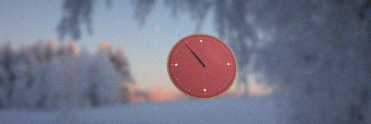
**10:54**
